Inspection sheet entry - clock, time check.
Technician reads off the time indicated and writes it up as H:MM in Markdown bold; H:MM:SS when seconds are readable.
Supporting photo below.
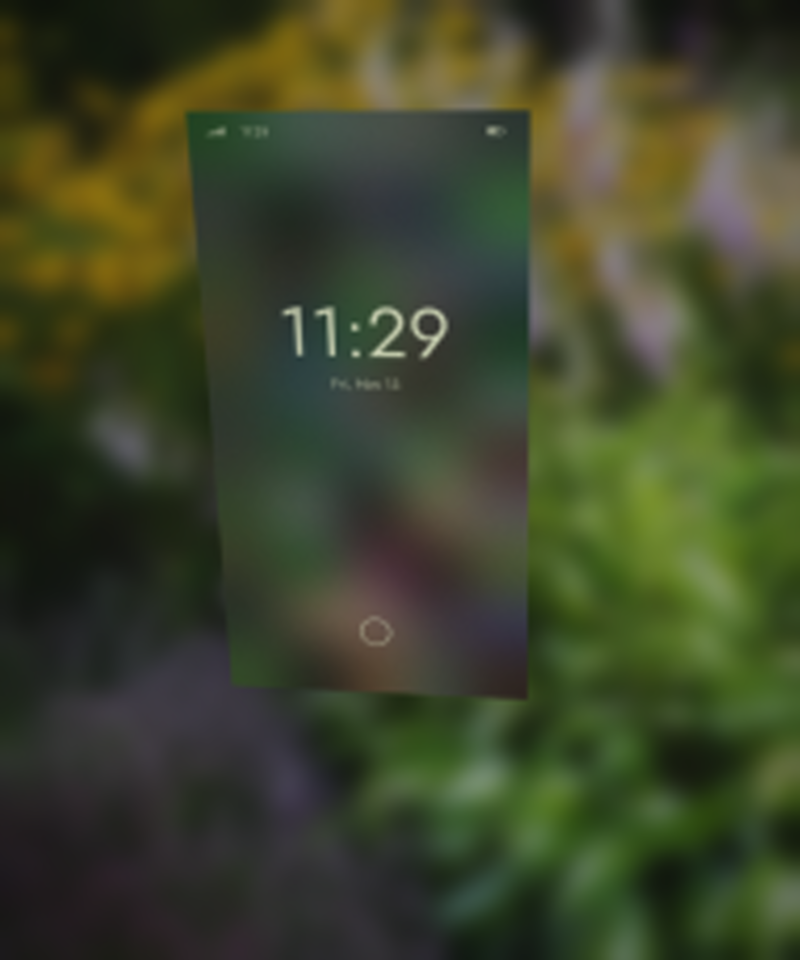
**11:29**
